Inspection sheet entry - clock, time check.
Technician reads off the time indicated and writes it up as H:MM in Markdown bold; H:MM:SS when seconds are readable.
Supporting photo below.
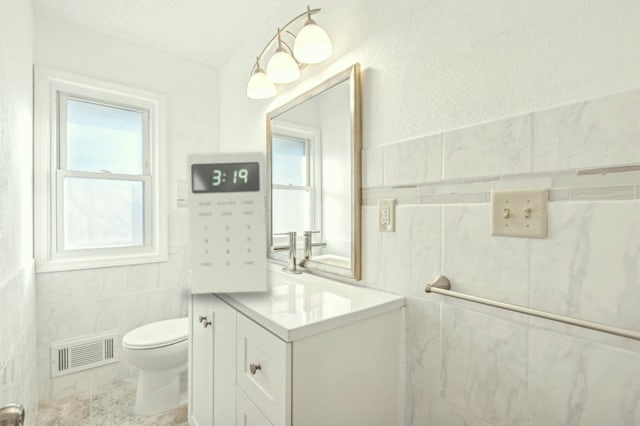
**3:19**
